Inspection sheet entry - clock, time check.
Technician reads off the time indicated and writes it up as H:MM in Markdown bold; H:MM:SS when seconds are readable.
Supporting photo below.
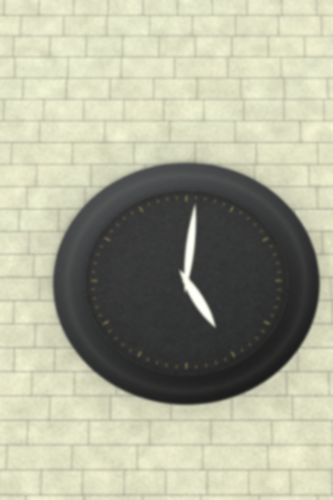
**5:01**
